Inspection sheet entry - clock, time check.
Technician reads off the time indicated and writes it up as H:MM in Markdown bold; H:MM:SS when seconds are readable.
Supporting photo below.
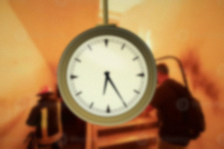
**6:25**
